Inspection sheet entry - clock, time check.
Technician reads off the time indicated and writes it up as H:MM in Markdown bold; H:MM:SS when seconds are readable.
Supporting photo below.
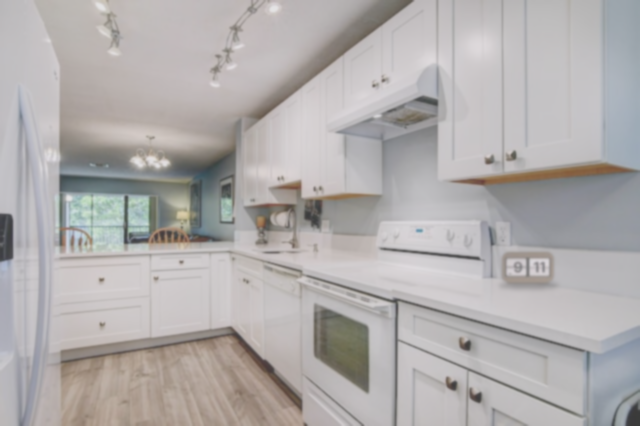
**9:11**
